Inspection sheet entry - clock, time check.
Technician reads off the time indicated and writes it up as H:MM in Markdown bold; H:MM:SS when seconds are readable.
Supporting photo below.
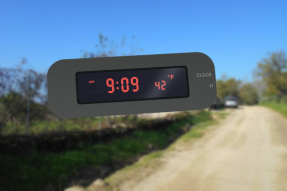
**9:09**
